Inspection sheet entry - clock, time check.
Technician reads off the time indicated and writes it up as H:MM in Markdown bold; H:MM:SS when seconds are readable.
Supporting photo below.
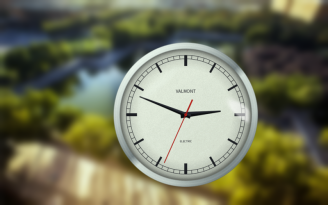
**2:48:34**
